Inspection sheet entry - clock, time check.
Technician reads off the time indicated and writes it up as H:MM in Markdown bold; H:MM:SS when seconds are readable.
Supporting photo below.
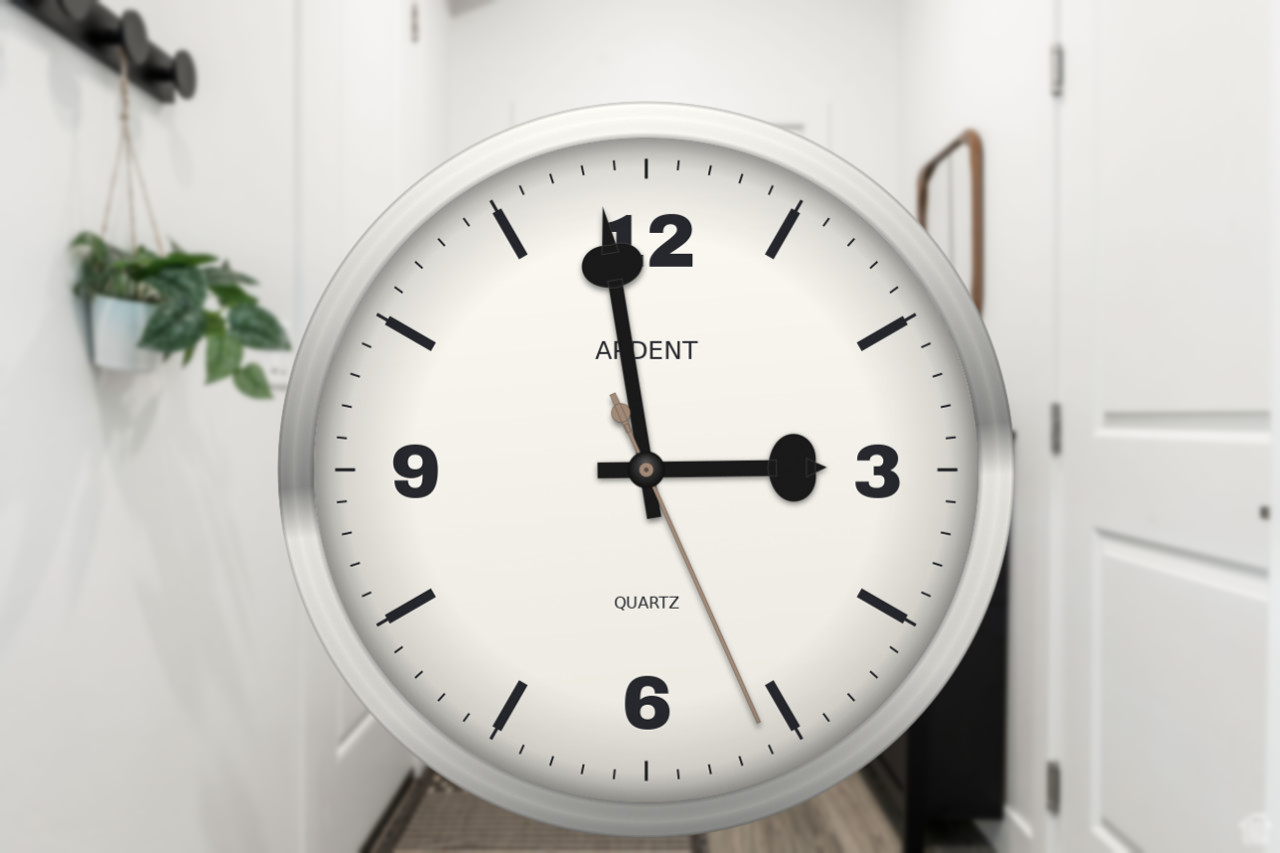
**2:58:26**
